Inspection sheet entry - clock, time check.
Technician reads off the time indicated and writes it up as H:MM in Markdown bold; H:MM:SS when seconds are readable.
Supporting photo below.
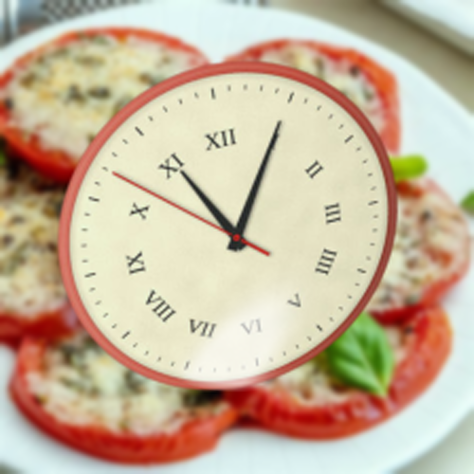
**11:04:52**
